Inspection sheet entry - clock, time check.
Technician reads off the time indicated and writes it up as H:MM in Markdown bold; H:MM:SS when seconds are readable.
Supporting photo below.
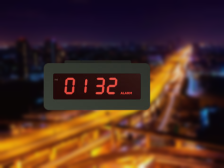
**1:32**
